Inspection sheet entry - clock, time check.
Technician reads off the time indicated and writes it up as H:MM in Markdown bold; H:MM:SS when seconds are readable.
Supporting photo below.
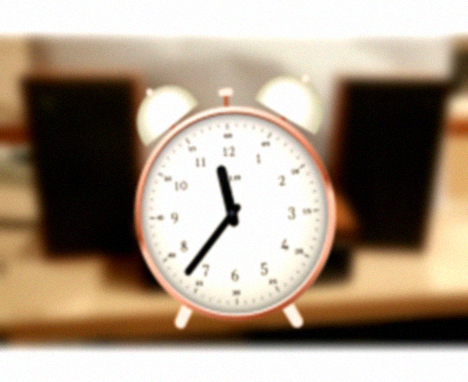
**11:37**
